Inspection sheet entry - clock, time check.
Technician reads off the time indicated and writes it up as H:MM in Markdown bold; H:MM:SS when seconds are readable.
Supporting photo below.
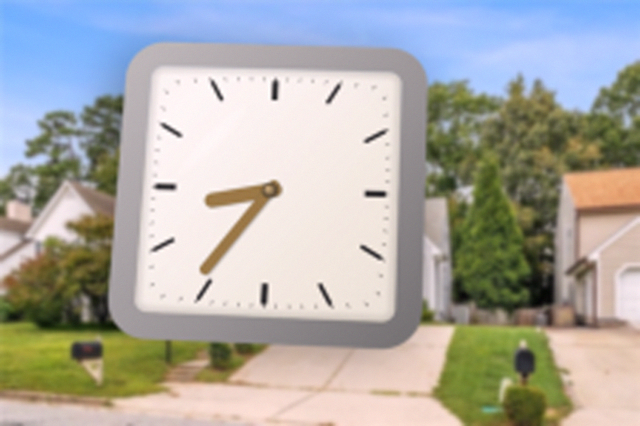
**8:36**
